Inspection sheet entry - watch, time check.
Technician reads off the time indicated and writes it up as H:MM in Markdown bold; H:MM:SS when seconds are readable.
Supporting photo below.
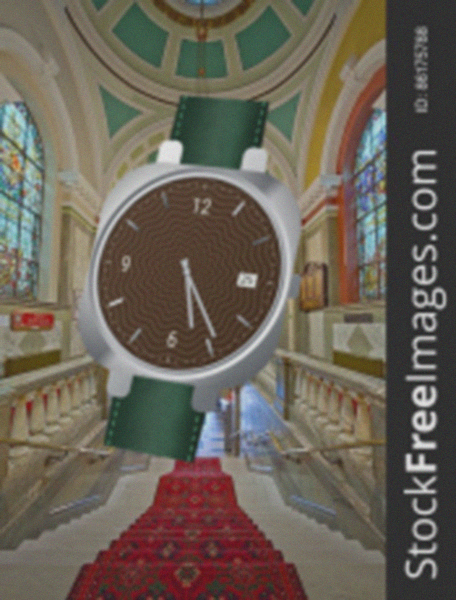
**5:24**
